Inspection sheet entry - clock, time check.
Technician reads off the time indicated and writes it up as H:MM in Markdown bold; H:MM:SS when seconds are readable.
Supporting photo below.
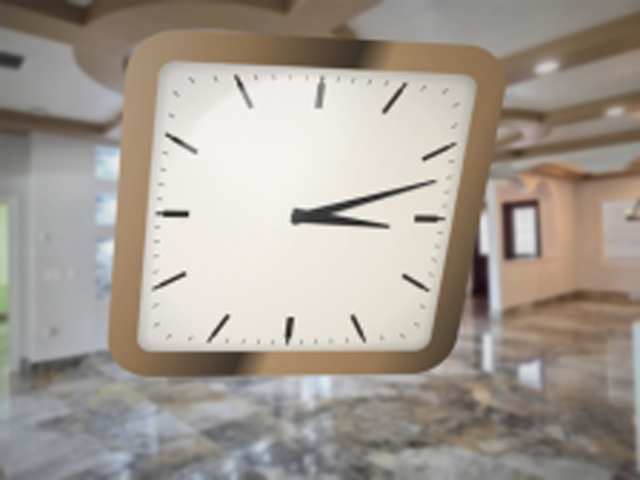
**3:12**
